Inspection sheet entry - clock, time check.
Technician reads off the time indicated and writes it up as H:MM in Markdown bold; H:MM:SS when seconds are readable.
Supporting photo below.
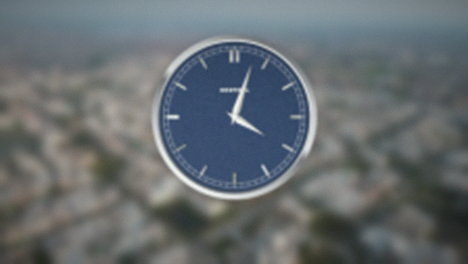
**4:03**
